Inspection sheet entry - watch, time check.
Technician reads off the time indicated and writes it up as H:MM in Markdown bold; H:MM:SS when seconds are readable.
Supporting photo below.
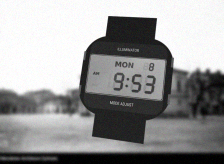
**9:53**
